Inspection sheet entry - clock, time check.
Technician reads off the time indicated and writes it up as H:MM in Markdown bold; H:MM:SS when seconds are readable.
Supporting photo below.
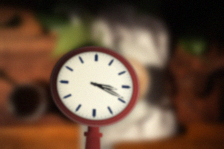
**3:19**
